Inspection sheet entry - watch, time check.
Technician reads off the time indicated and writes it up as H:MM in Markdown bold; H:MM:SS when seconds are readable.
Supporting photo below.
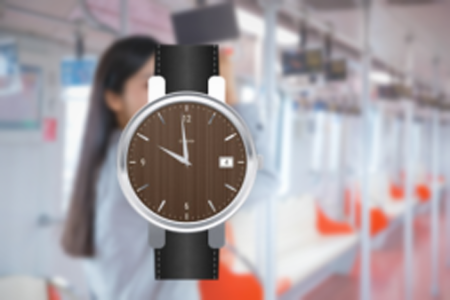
**9:59**
